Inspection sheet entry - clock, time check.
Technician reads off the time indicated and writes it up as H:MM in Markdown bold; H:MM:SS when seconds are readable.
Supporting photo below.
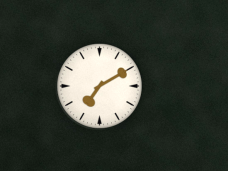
**7:10**
